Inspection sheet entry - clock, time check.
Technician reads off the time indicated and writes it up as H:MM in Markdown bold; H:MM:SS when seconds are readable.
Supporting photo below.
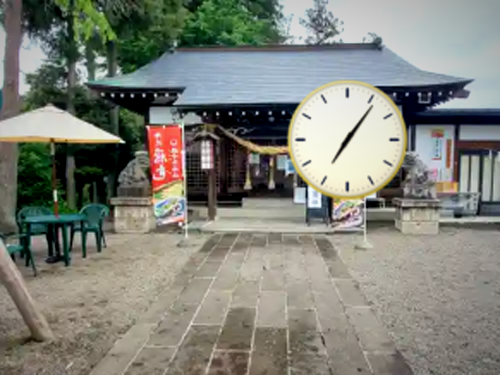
**7:06**
